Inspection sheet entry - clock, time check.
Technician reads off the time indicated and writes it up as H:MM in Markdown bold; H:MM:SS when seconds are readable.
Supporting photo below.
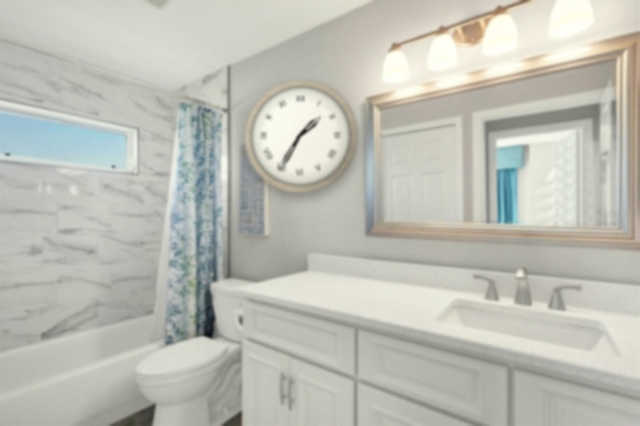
**1:35**
